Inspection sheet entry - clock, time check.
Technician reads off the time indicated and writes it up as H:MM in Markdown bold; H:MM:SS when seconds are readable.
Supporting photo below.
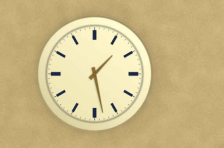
**1:28**
